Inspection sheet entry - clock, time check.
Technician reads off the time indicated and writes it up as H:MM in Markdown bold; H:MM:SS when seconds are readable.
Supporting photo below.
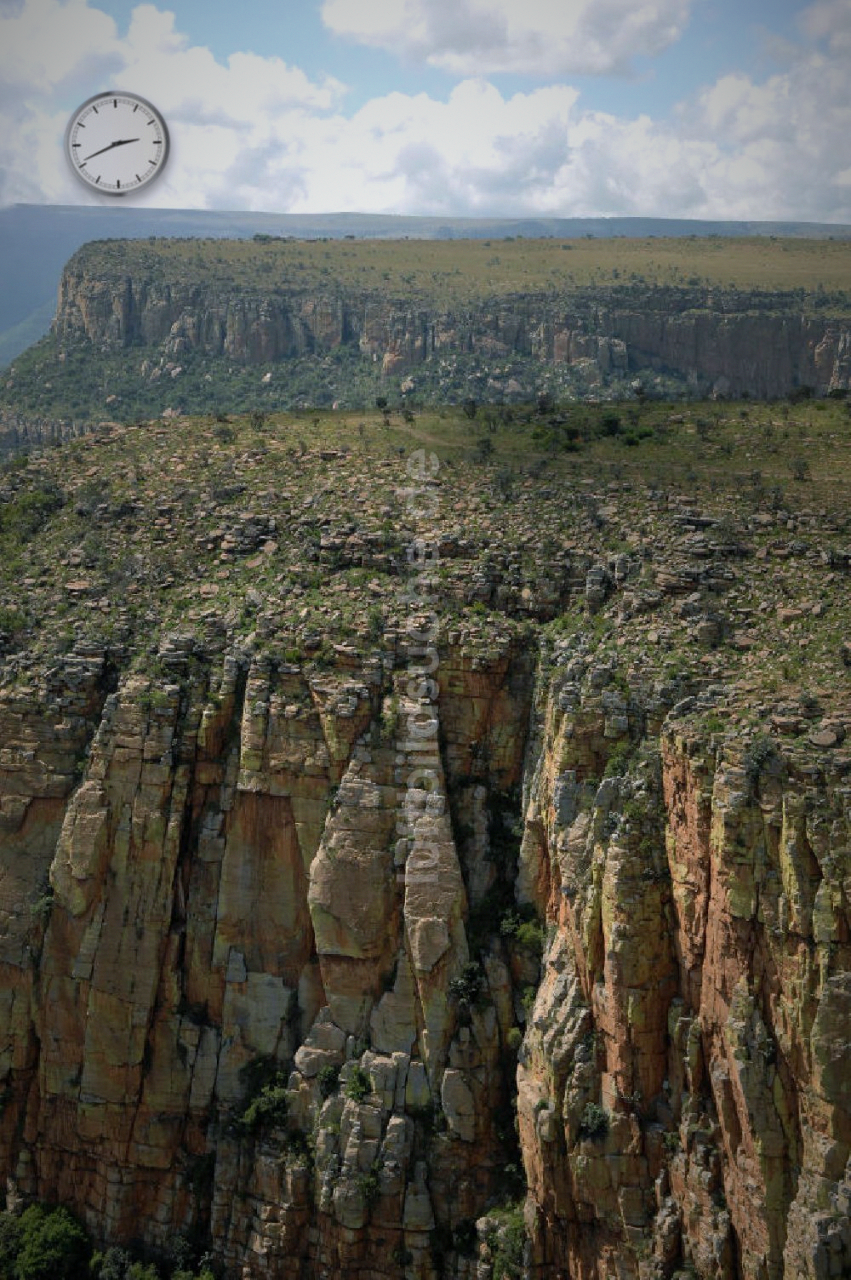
**2:41**
